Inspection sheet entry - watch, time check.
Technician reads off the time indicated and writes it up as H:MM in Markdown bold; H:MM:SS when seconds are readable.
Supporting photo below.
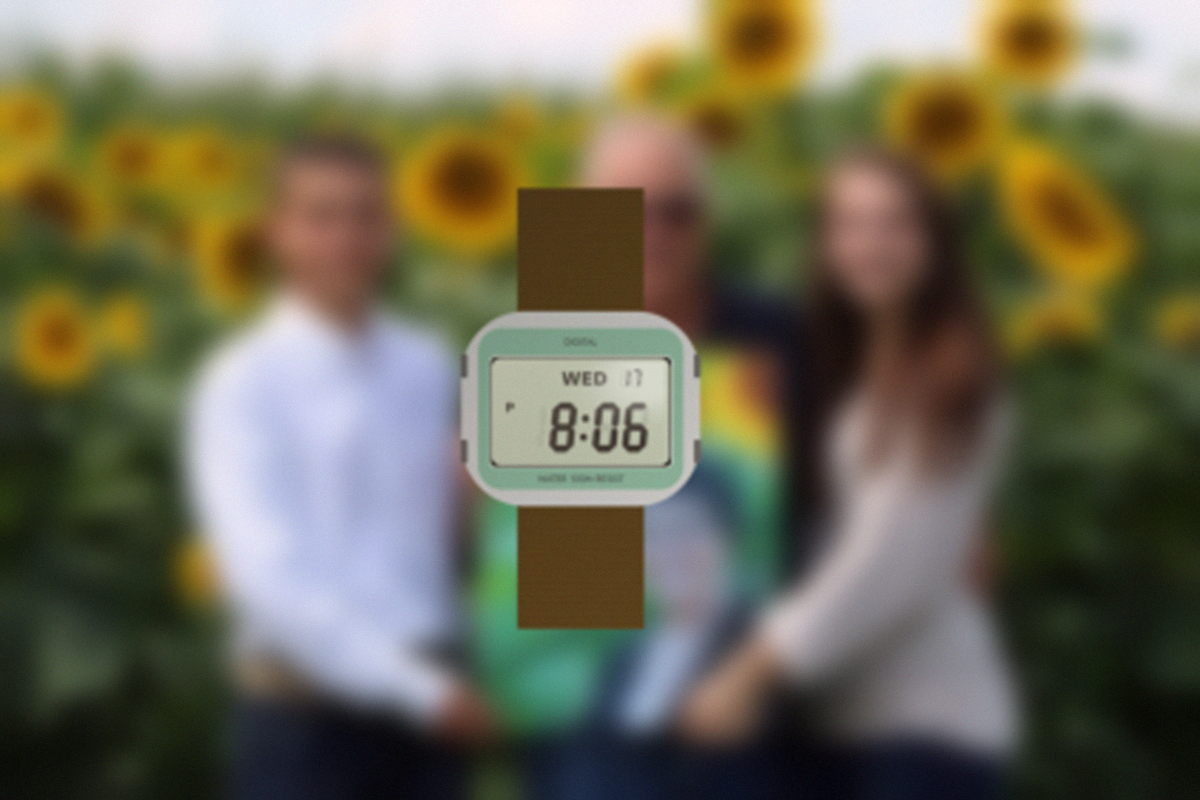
**8:06**
